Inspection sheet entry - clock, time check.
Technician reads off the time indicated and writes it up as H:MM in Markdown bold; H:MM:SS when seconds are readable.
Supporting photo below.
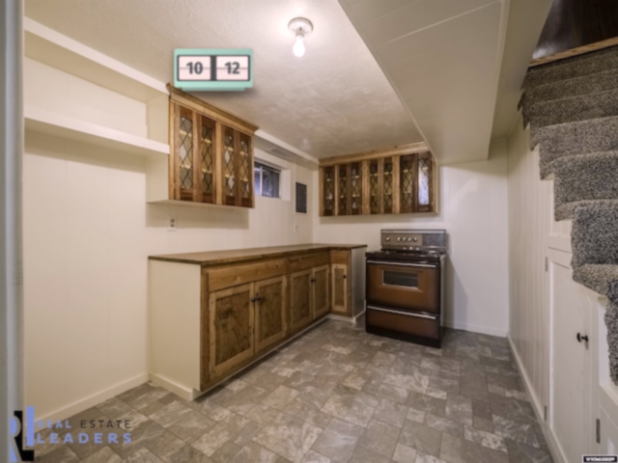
**10:12**
